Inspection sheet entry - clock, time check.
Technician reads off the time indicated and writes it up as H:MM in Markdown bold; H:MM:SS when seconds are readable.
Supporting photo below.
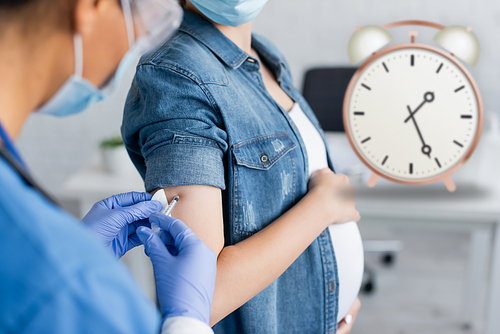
**1:26**
